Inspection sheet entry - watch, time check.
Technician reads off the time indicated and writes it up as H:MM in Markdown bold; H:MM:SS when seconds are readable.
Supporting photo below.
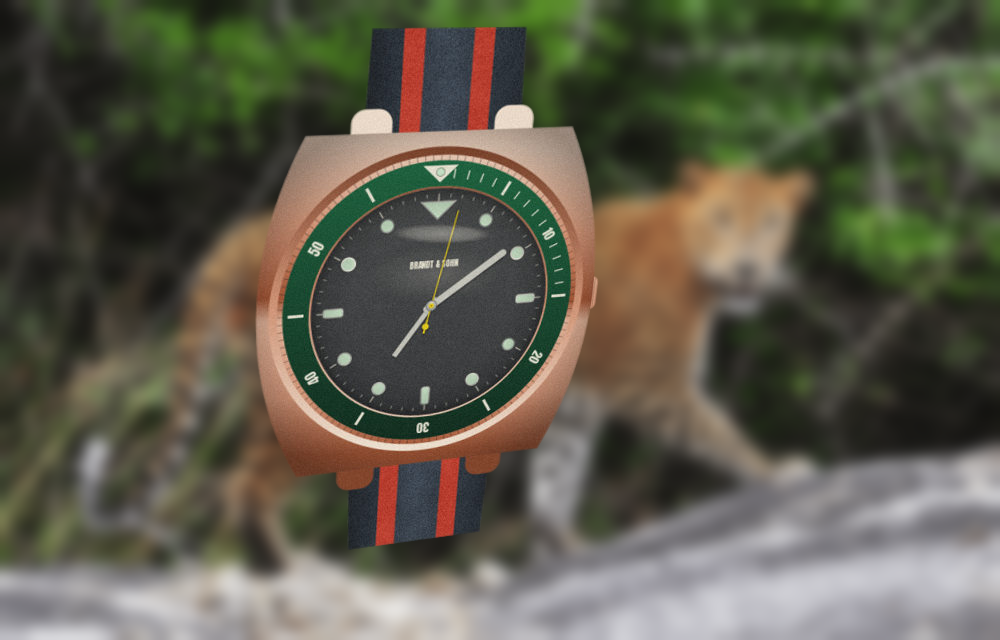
**7:09:02**
